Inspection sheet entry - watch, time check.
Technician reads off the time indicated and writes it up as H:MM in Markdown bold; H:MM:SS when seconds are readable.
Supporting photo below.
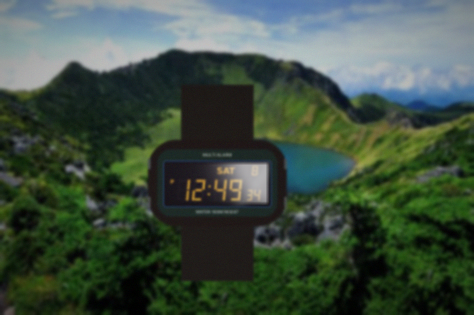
**12:49**
